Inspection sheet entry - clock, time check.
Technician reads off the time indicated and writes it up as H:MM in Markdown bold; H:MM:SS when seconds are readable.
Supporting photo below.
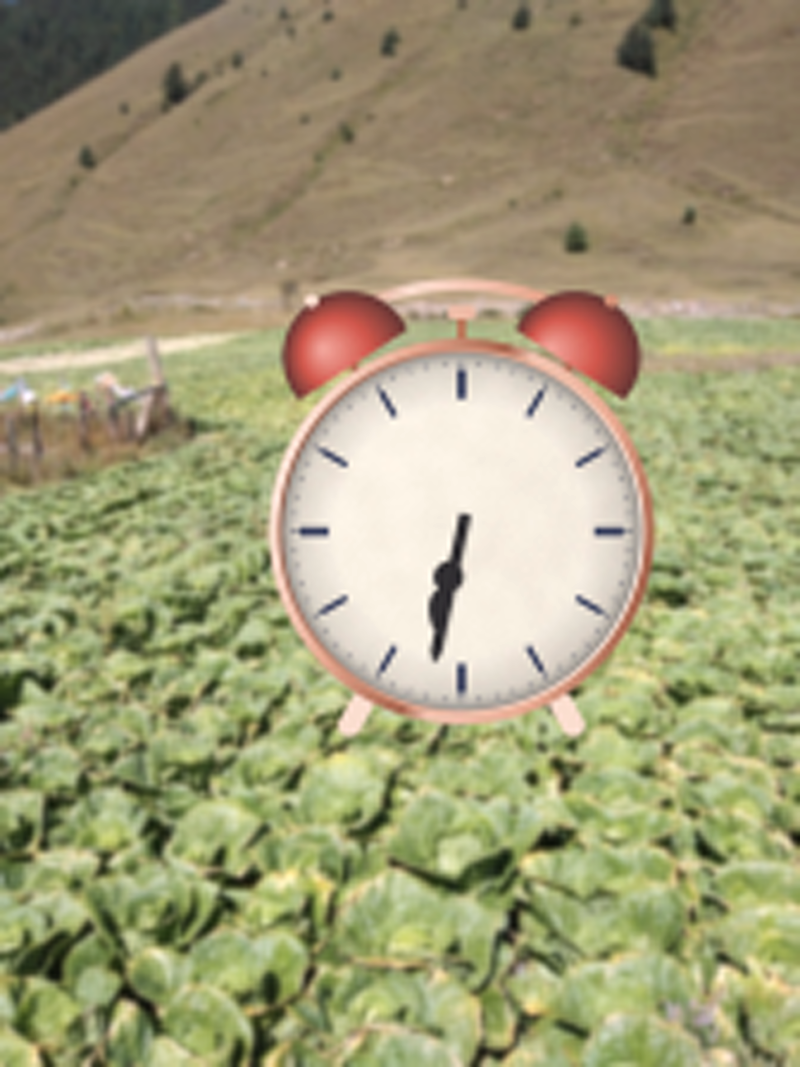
**6:32**
